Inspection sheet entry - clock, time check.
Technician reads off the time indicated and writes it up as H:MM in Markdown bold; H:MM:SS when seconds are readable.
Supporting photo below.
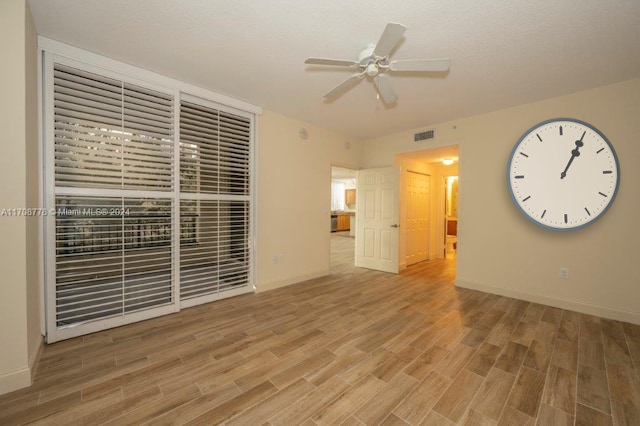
**1:05**
